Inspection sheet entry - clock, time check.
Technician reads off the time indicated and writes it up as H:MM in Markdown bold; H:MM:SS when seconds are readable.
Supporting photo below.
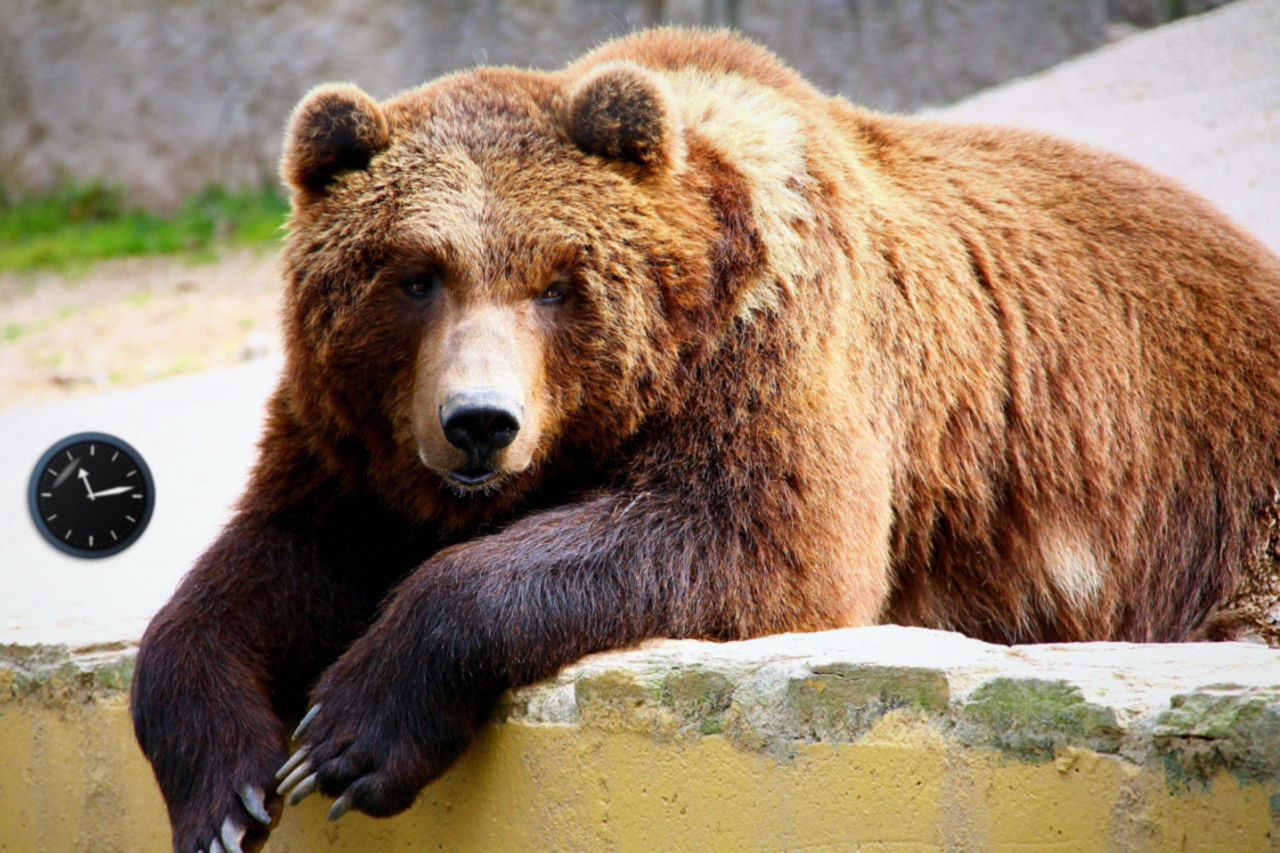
**11:13**
